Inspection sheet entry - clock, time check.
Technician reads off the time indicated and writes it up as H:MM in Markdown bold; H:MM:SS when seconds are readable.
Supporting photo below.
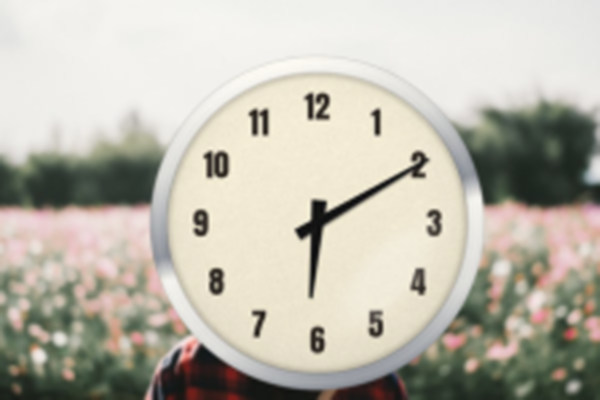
**6:10**
